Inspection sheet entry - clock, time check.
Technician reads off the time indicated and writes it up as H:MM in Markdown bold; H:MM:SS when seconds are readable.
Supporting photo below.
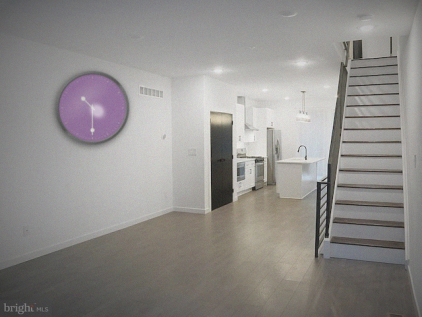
**10:30**
